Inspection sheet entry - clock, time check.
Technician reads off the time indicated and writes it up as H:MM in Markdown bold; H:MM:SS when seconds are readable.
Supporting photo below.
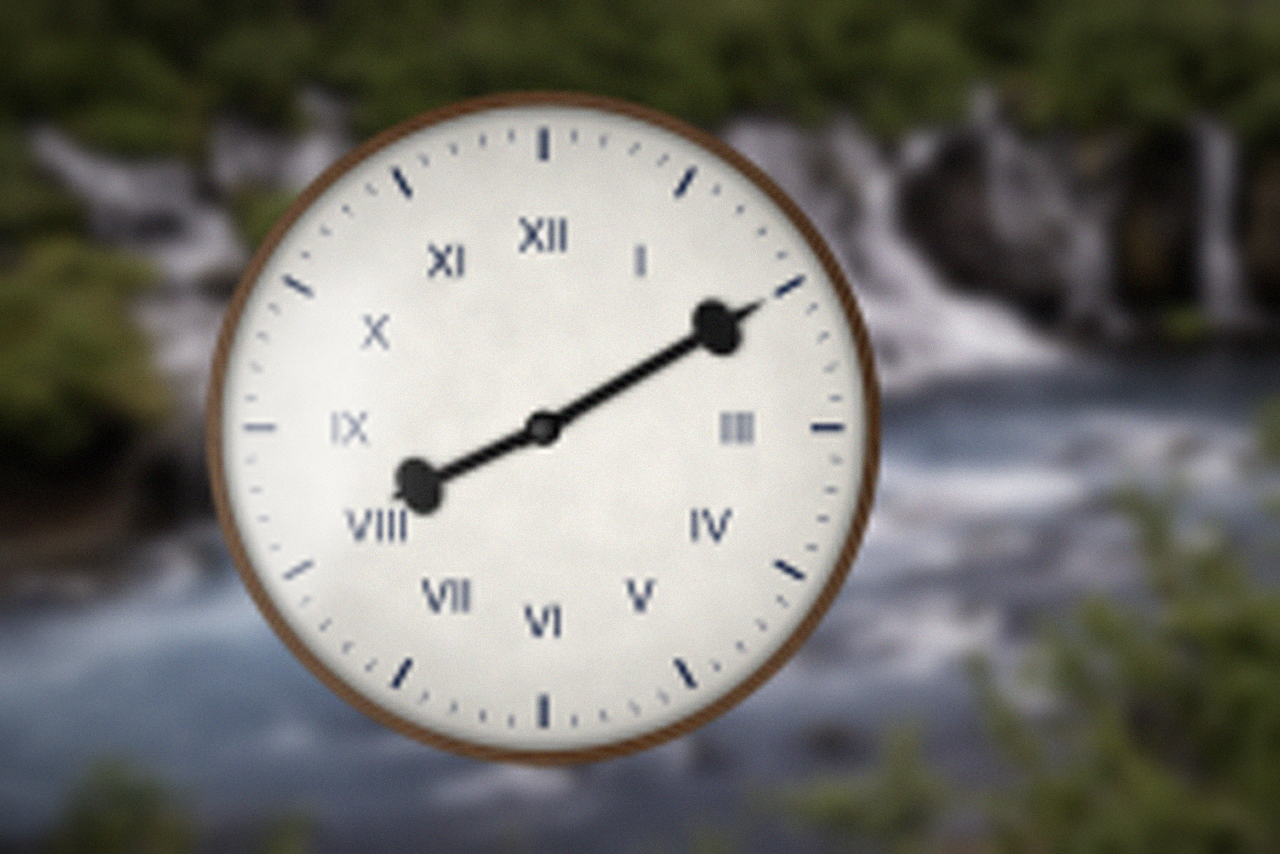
**8:10**
